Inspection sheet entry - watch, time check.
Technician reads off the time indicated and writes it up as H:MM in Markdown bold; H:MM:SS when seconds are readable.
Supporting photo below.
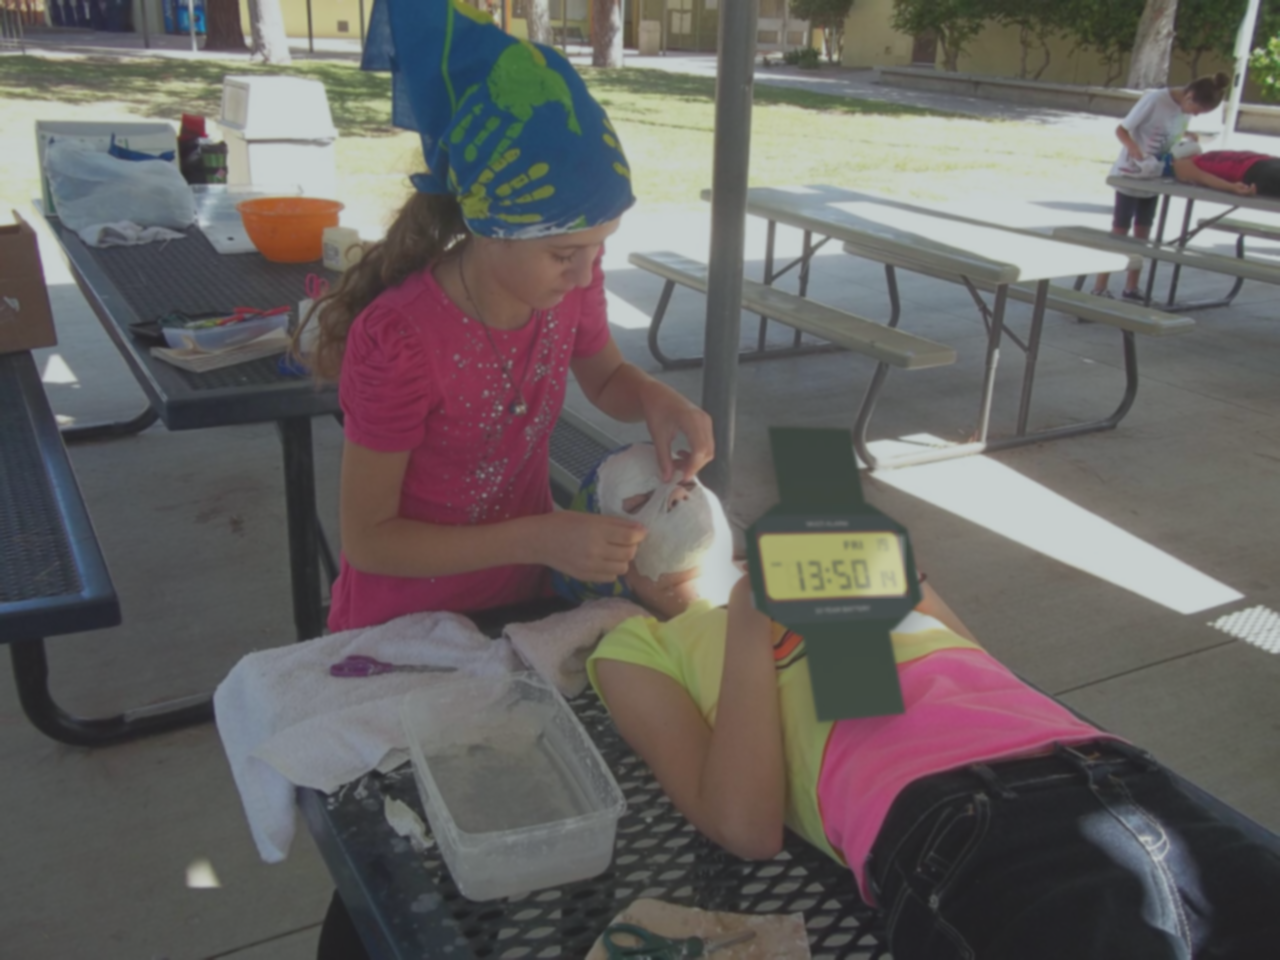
**13:50:14**
